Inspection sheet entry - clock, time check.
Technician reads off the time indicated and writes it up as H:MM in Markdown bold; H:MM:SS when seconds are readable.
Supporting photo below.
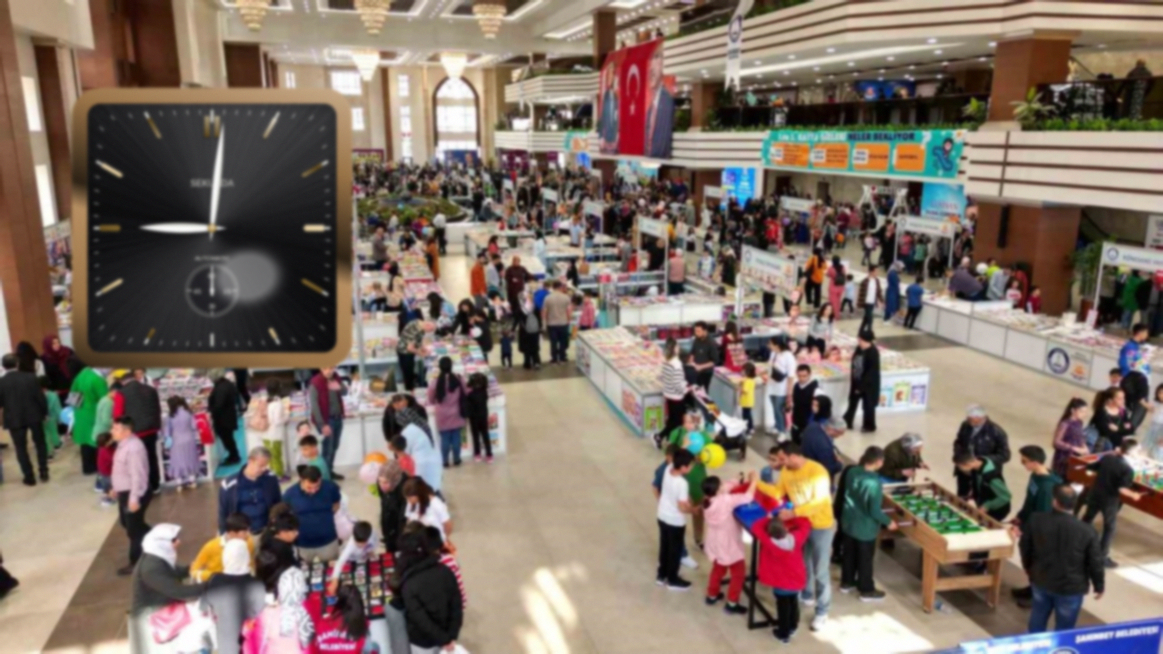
**9:01**
